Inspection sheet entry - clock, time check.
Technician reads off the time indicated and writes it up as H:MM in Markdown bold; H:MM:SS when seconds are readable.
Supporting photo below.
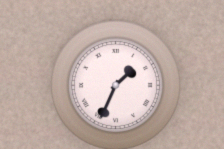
**1:34**
